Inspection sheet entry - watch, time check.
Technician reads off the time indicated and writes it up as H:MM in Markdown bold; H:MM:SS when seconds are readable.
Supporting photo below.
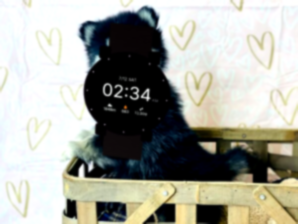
**2:34**
